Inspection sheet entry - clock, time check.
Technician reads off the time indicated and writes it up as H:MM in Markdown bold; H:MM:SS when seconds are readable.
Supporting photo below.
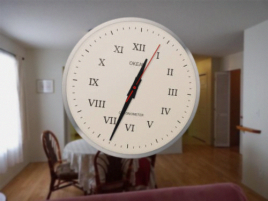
**12:33:04**
